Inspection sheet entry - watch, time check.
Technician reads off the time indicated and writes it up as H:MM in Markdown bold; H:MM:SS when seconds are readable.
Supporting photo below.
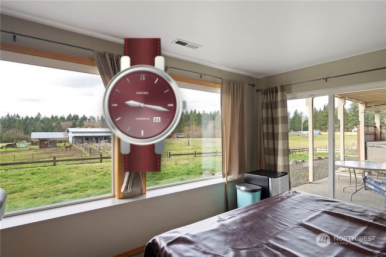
**9:17**
